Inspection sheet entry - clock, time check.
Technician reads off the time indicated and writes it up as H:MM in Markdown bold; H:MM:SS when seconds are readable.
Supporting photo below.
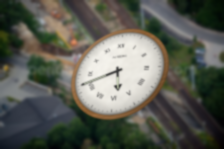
**5:42**
